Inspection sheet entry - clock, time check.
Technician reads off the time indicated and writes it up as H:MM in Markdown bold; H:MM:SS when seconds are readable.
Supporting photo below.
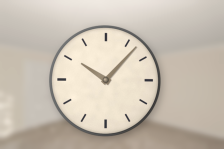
**10:07**
